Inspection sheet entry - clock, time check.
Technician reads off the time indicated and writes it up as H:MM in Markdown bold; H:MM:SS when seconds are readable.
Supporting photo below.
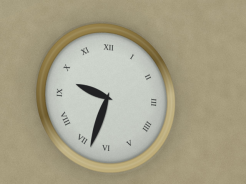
**9:33**
